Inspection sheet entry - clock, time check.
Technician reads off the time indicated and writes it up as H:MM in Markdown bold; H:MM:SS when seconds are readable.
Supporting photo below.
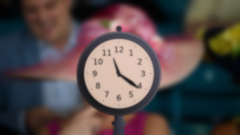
**11:21**
